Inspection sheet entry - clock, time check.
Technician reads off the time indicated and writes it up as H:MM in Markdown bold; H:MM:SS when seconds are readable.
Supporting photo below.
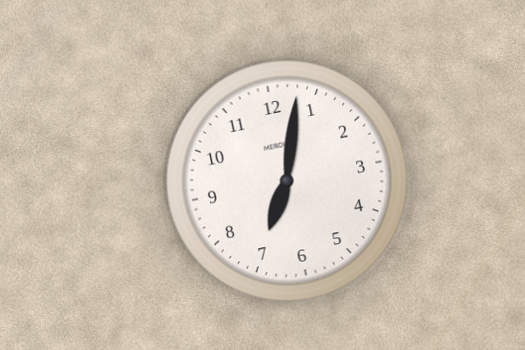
**7:03**
